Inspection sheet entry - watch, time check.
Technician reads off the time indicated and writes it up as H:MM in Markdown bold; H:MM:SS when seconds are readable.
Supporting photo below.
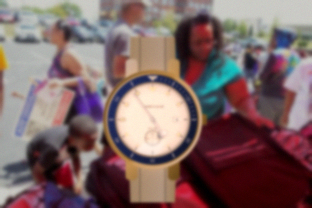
**4:54**
